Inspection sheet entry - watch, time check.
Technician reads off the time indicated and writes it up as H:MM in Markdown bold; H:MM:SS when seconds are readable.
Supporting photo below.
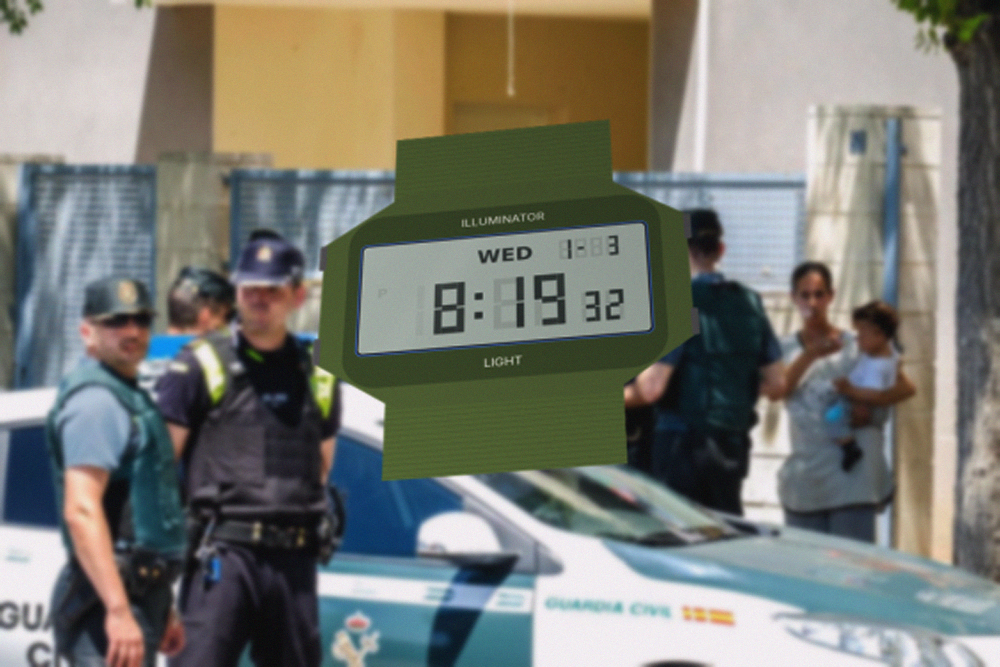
**8:19:32**
